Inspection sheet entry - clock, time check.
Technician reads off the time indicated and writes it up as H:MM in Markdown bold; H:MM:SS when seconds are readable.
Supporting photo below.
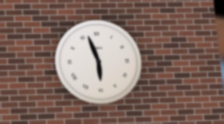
**5:57**
